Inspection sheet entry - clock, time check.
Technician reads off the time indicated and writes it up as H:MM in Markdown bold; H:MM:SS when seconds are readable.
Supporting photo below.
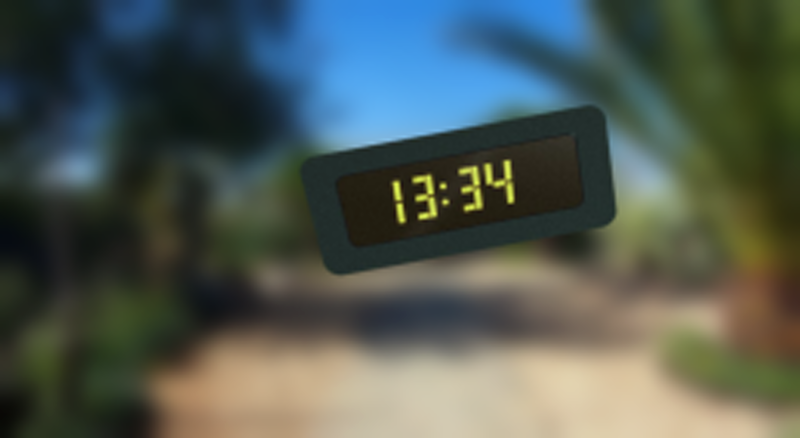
**13:34**
